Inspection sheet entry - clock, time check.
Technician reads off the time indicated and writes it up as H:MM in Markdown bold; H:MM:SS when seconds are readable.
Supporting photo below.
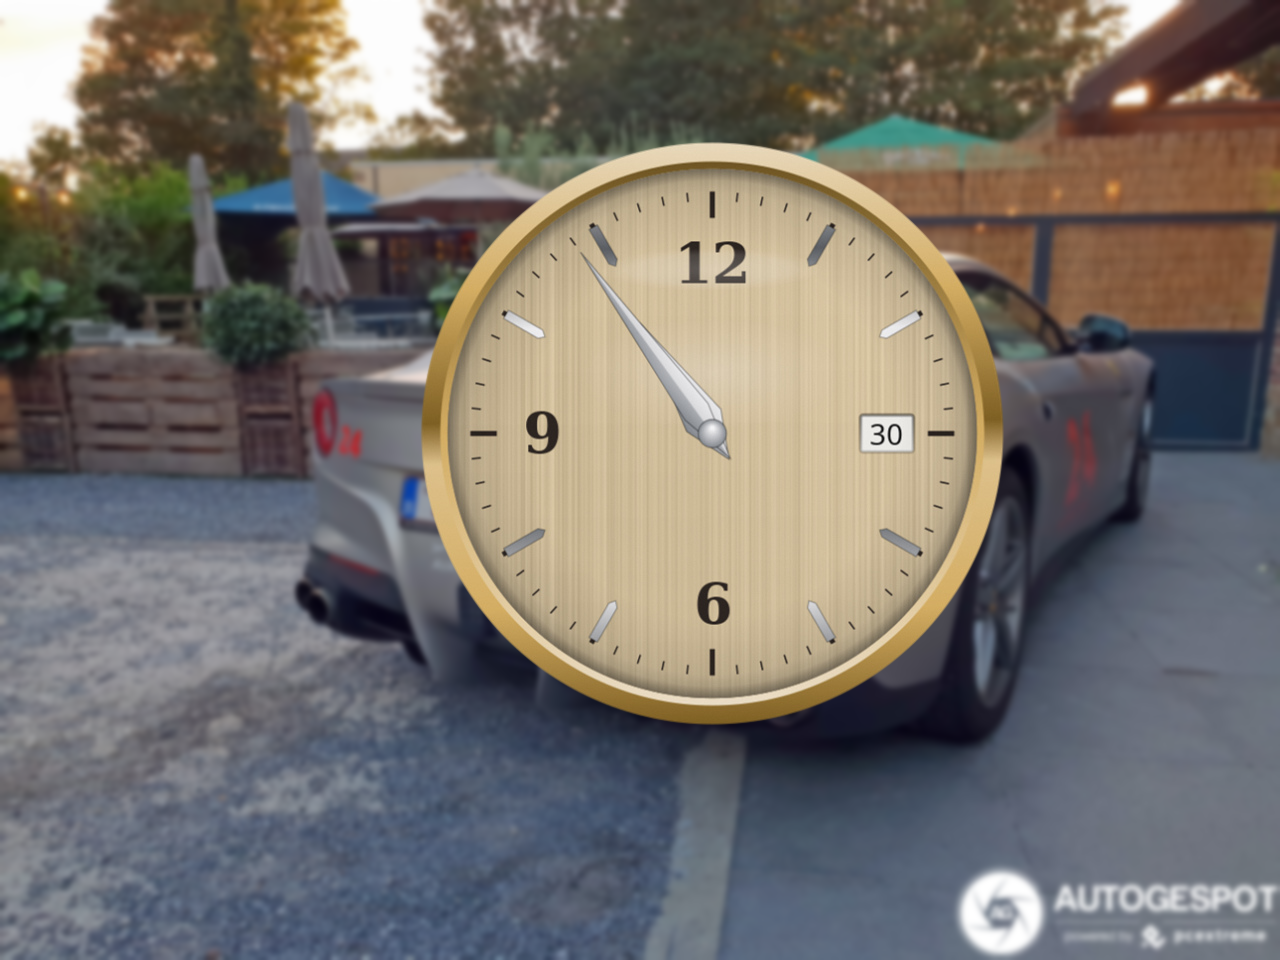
**10:54**
